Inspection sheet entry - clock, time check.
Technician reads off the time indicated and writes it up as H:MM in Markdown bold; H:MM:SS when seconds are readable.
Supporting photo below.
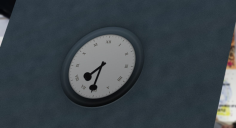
**7:31**
